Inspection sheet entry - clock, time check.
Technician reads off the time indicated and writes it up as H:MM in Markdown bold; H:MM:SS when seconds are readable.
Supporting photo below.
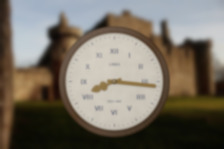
**8:16**
